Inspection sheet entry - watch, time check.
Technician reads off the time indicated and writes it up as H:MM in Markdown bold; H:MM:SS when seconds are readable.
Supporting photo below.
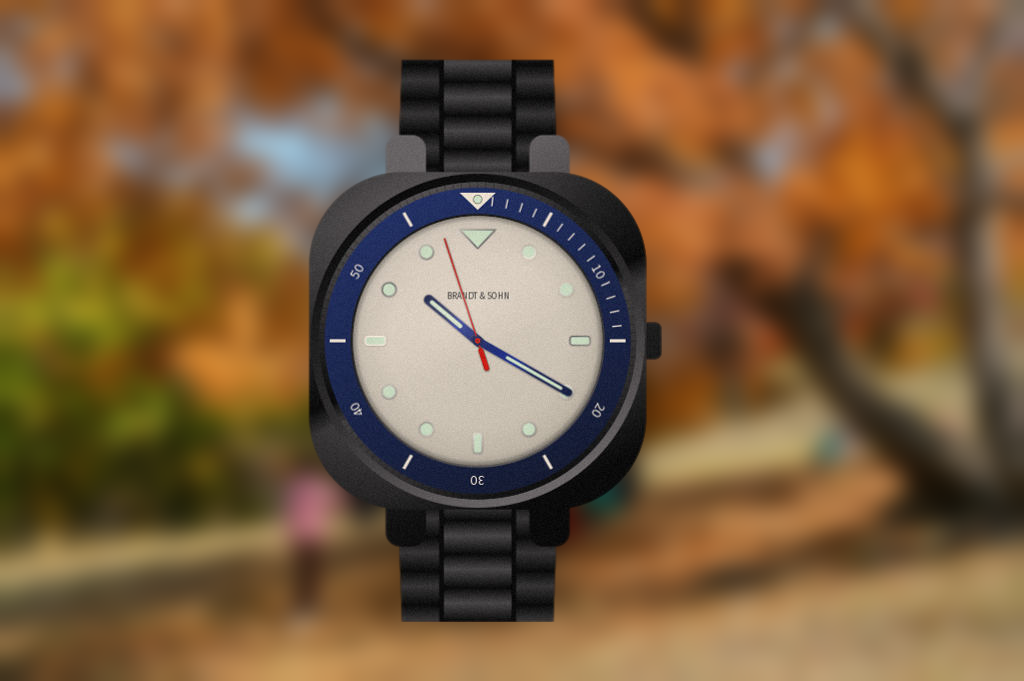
**10:19:57**
